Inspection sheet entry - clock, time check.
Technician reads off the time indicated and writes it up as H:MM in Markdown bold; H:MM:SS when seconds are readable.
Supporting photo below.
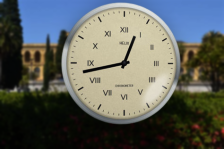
**12:43**
